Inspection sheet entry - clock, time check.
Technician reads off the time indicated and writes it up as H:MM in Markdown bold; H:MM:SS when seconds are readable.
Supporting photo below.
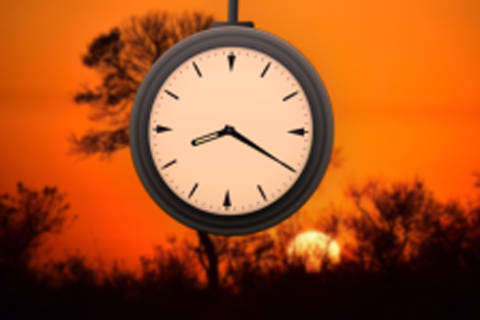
**8:20**
